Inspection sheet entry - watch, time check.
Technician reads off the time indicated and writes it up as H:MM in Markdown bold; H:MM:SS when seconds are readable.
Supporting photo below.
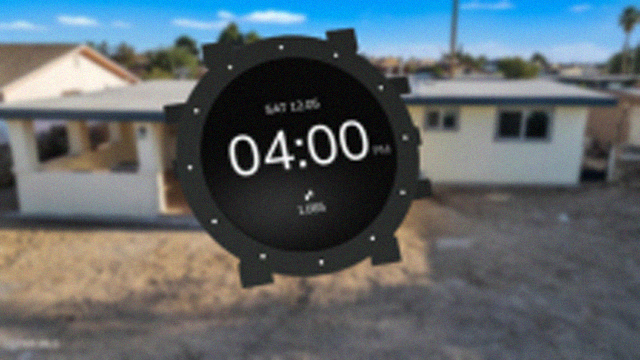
**4:00**
